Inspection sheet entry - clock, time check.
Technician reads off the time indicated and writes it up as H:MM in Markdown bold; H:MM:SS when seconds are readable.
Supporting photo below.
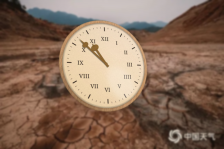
**10:52**
